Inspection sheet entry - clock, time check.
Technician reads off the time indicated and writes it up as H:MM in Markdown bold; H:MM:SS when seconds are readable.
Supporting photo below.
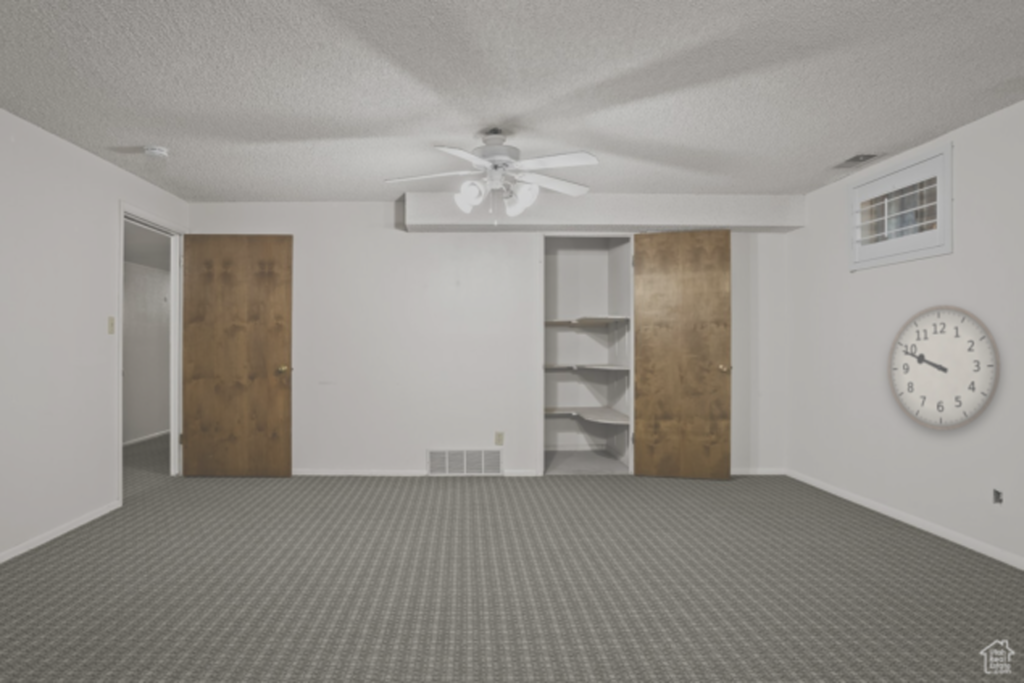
**9:49**
